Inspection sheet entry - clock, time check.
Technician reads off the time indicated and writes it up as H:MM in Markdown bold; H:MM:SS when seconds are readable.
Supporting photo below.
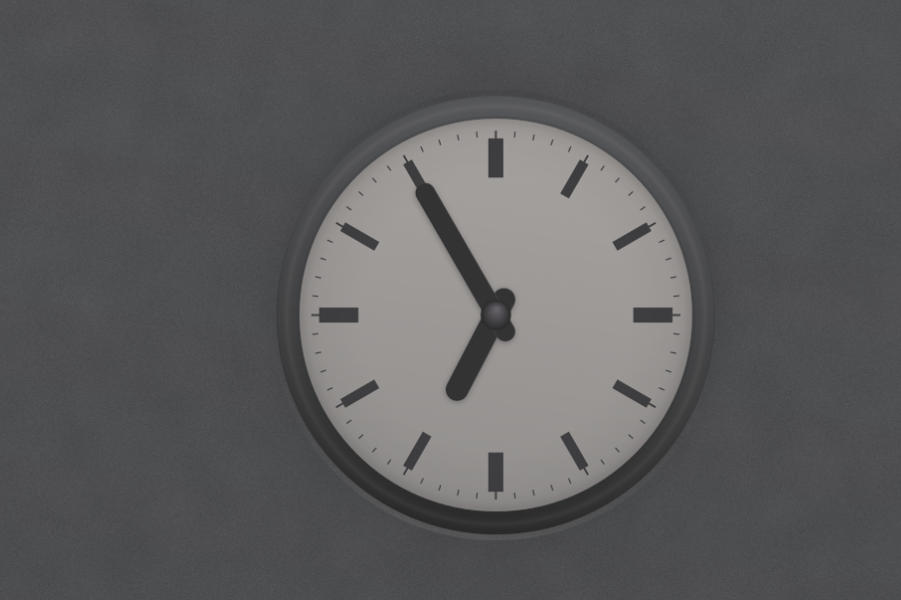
**6:55**
